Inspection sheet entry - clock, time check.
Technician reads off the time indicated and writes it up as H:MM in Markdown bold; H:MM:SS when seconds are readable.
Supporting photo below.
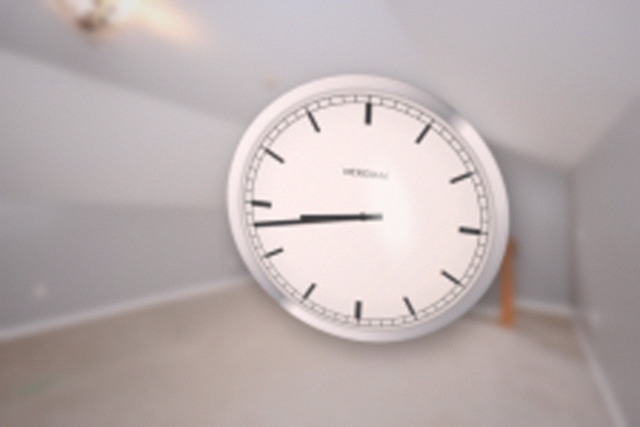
**8:43**
